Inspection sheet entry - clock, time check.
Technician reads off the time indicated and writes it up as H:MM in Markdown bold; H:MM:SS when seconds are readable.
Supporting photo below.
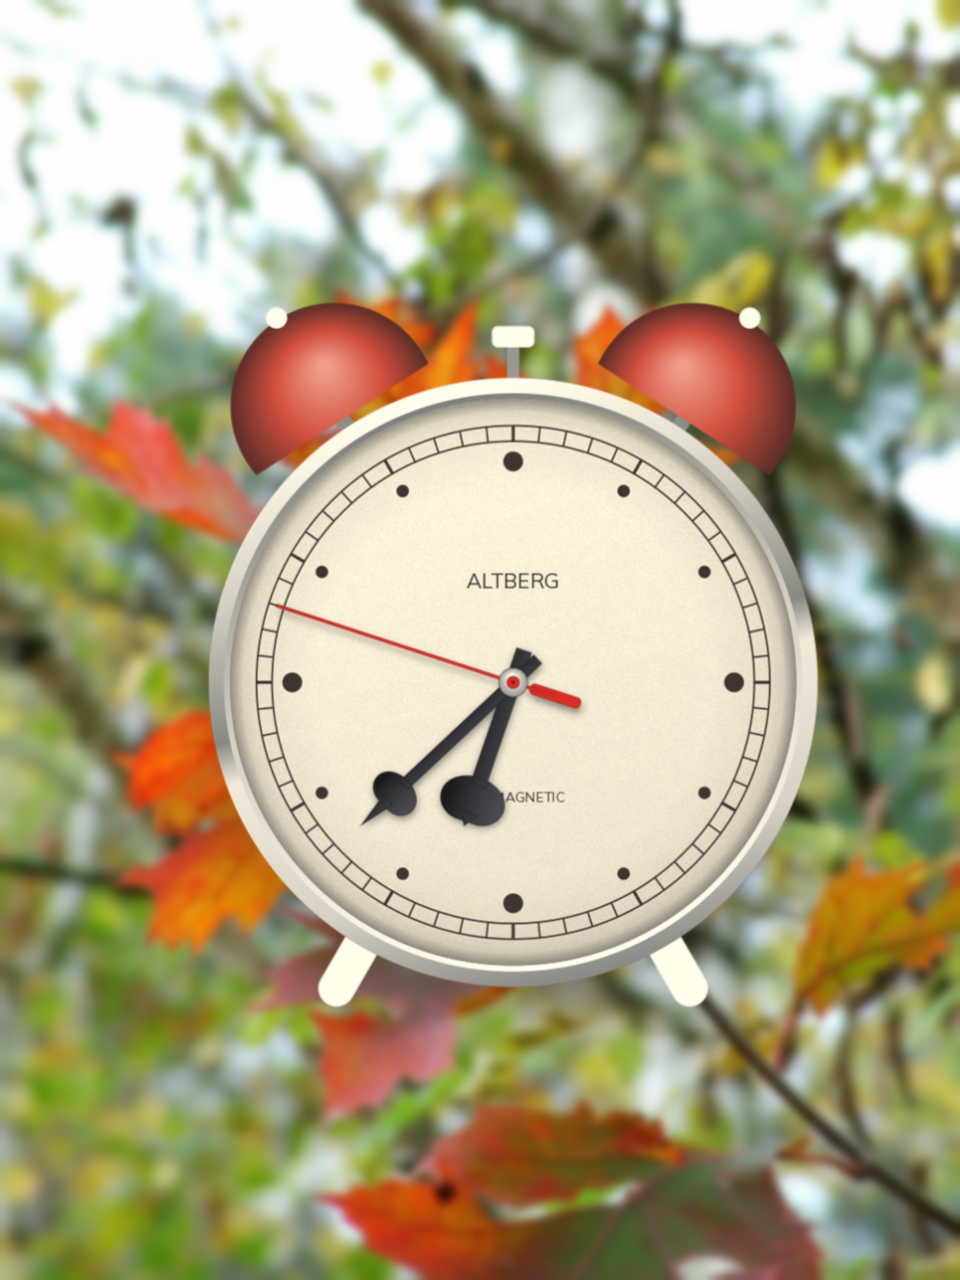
**6:37:48**
